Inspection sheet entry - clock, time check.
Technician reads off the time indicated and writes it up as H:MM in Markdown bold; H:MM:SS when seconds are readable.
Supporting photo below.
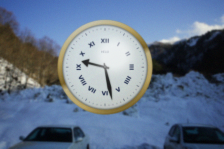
**9:28**
